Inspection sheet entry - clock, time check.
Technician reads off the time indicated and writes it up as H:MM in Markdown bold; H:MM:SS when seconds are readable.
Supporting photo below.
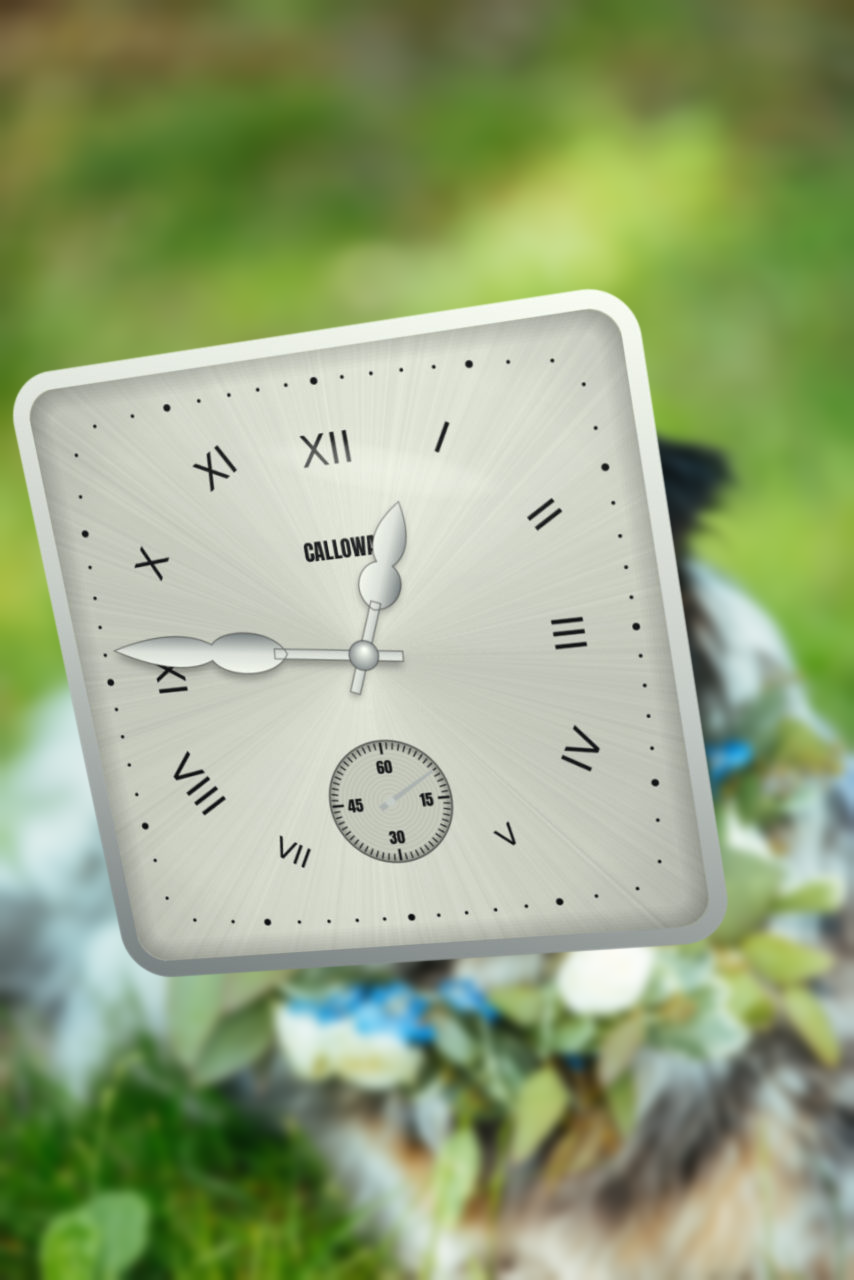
**12:46:10**
